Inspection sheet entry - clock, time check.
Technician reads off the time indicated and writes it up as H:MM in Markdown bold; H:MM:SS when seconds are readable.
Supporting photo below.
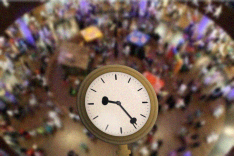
**9:24**
